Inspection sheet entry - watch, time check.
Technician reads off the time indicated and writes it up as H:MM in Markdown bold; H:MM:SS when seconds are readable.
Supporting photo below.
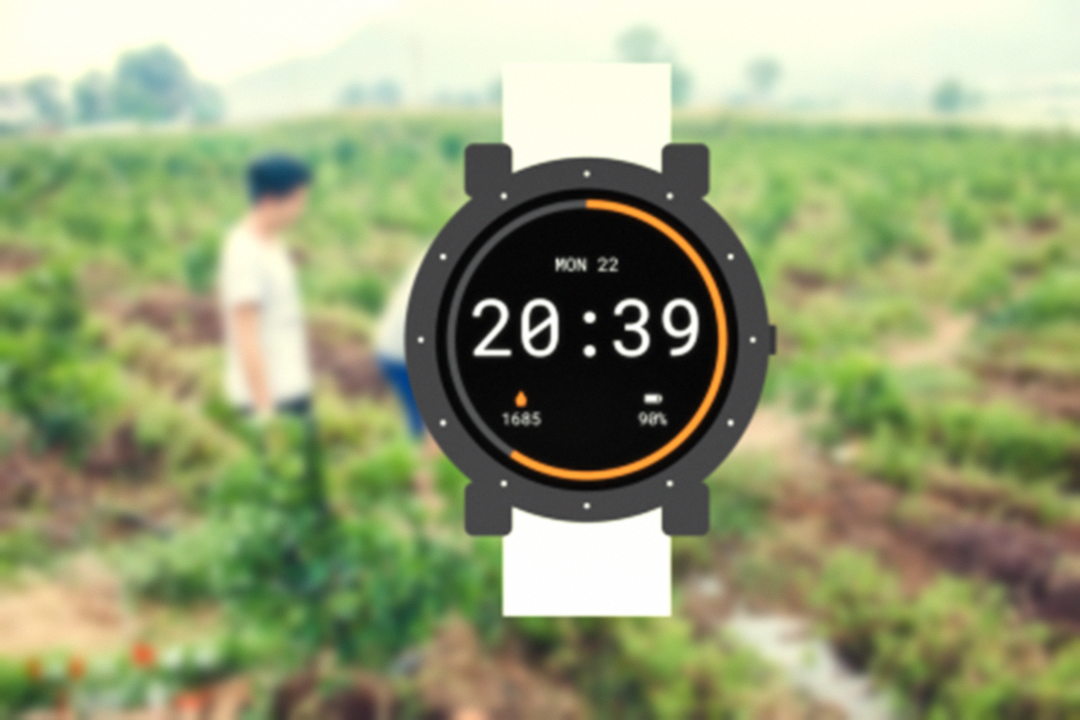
**20:39**
